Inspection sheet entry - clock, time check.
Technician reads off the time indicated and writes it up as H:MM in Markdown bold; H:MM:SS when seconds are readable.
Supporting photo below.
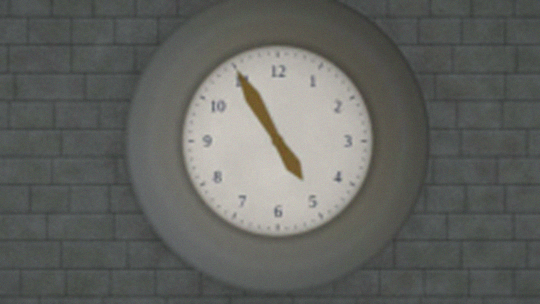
**4:55**
